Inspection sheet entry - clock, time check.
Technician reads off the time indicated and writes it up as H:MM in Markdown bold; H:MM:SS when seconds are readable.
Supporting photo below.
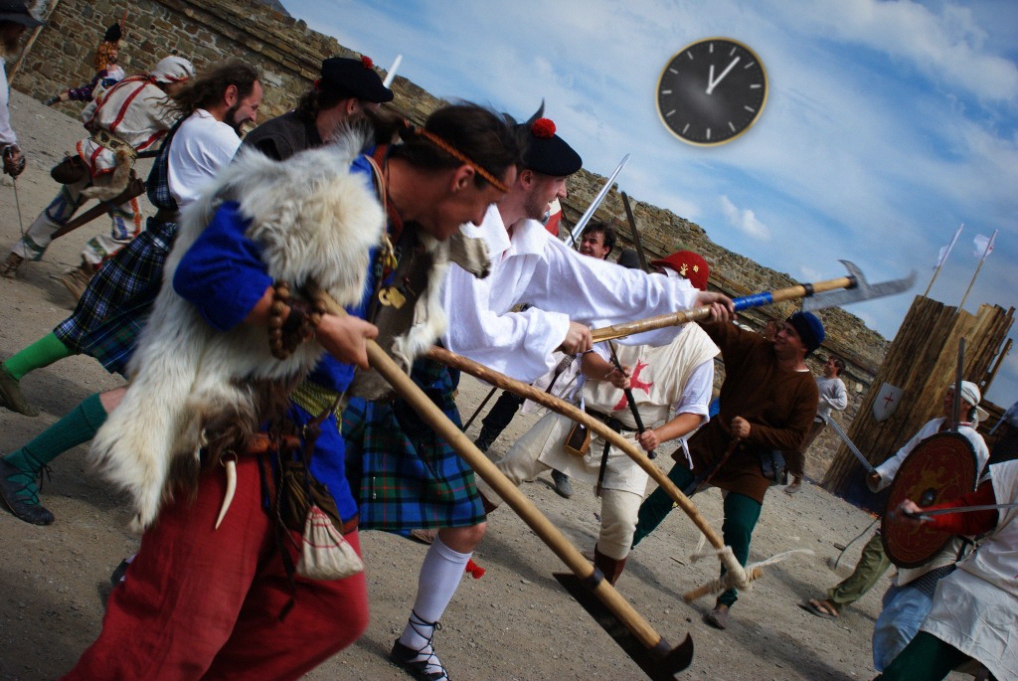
**12:07**
